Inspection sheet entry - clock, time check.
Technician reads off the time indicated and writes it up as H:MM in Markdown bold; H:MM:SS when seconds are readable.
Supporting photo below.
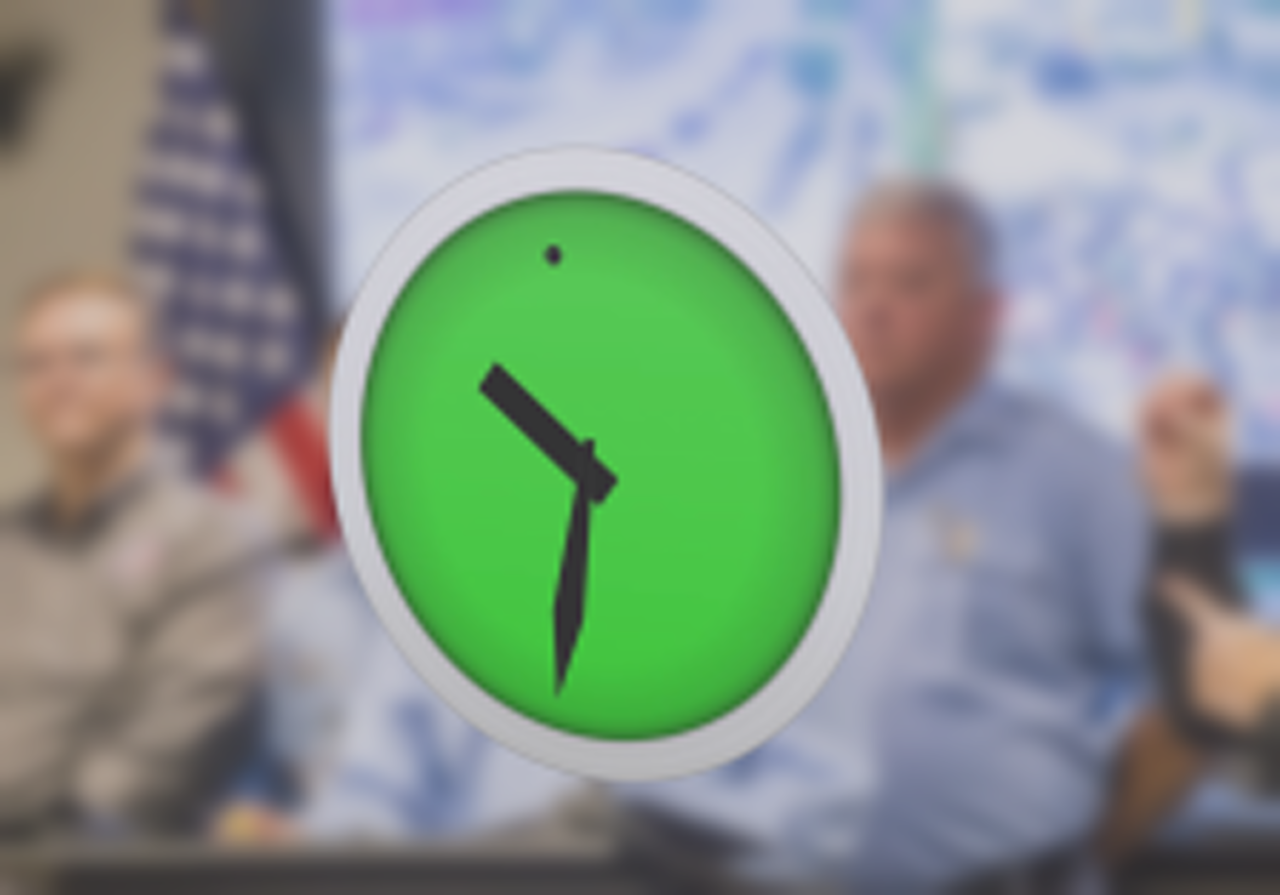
**10:33**
